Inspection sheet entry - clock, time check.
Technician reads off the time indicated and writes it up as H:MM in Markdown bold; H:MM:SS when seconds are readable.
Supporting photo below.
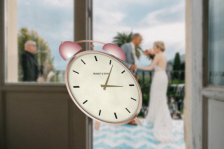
**3:06**
